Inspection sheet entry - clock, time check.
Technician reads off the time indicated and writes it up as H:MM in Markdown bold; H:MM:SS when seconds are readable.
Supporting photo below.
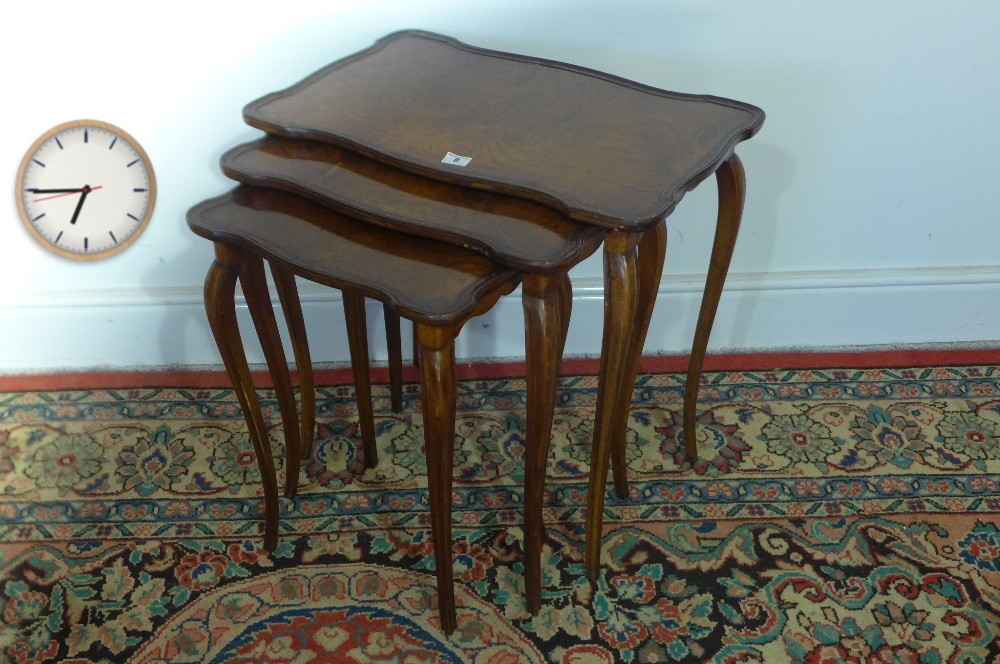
**6:44:43**
